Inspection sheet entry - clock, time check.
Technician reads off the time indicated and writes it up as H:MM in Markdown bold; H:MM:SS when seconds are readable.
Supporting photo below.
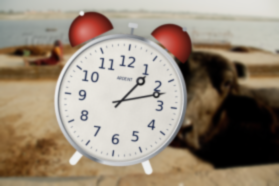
**1:12**
